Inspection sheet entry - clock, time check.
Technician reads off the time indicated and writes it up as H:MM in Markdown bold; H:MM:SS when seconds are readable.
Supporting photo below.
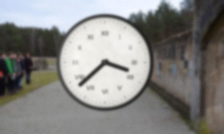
**3:38**
